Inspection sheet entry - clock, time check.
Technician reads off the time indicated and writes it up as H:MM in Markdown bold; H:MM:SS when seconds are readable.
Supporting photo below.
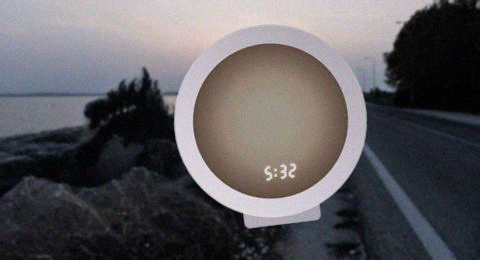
**5:32**
